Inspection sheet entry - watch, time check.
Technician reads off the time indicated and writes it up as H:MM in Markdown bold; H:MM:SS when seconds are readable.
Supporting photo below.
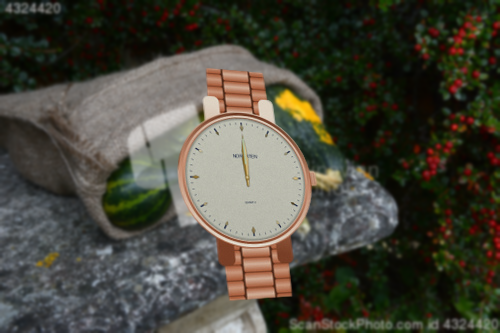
**12:00**
